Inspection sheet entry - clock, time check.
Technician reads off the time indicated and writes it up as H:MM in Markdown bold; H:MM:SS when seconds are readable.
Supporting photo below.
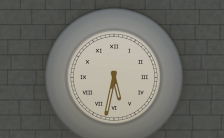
**5:32**
